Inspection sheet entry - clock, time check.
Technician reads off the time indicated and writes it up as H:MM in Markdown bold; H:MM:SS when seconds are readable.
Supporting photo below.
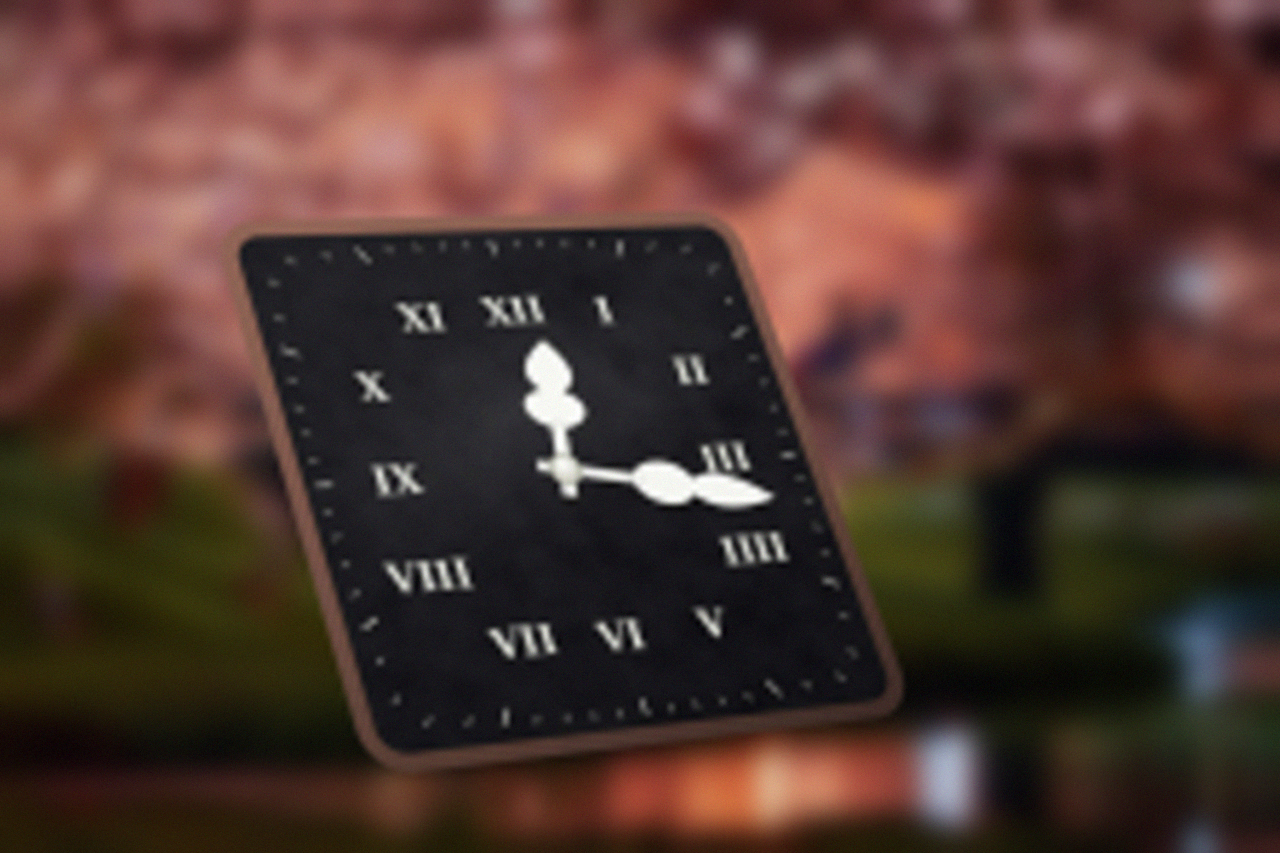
**12:17**
